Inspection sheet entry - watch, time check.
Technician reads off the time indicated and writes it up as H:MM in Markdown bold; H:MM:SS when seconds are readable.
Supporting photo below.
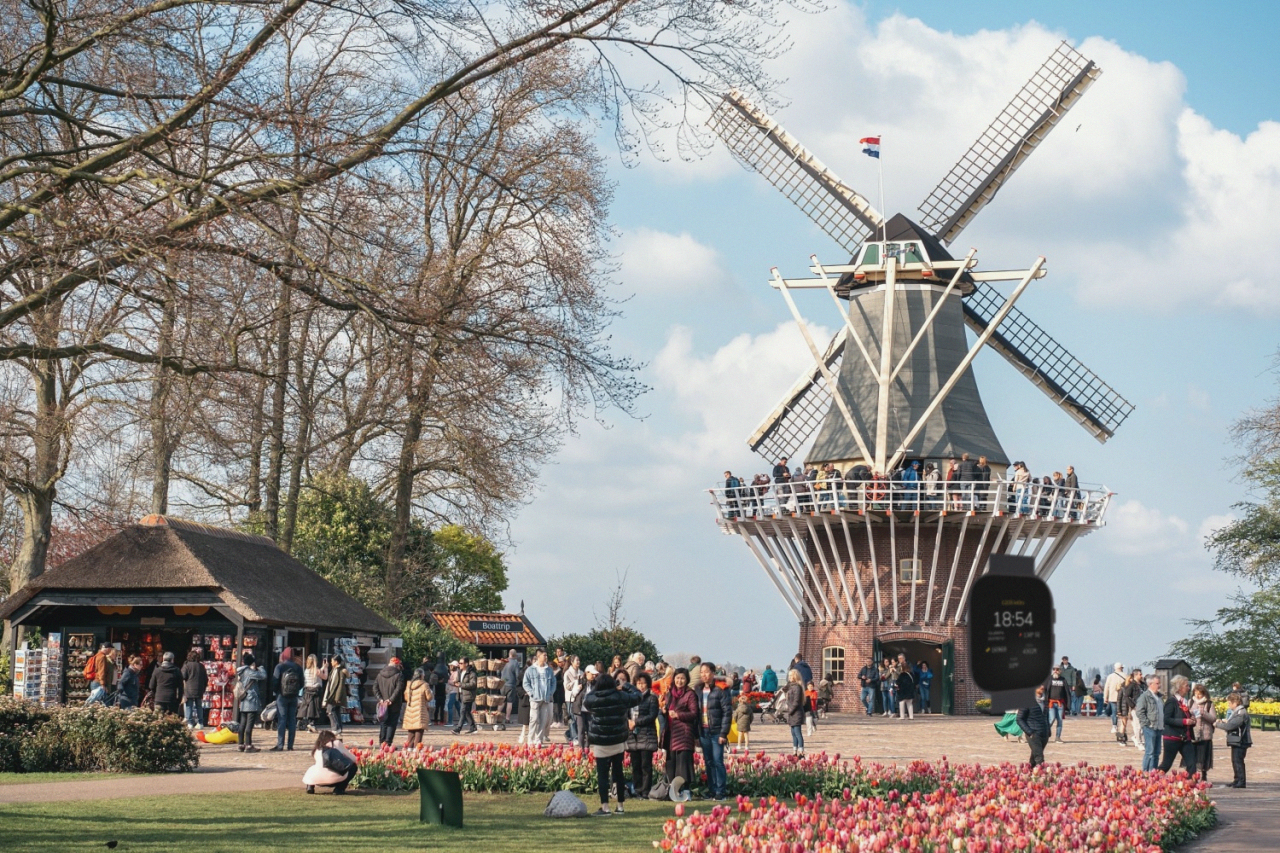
**18:54**
